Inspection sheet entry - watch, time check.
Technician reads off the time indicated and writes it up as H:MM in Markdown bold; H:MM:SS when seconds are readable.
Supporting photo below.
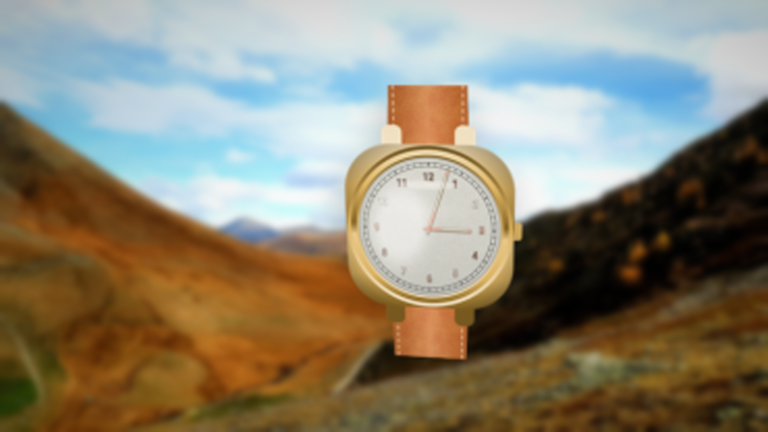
**3:03**
